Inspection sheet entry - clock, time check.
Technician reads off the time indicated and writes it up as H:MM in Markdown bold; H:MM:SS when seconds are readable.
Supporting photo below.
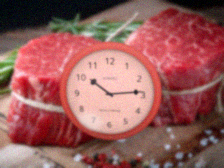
**10:14**
